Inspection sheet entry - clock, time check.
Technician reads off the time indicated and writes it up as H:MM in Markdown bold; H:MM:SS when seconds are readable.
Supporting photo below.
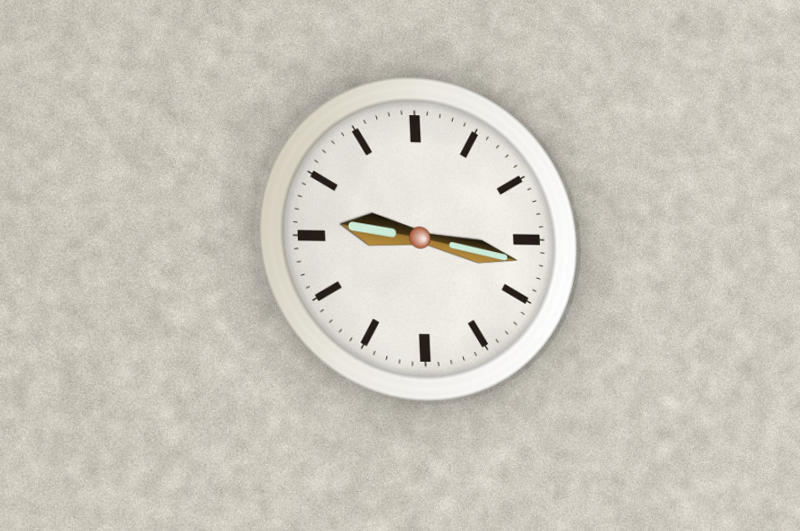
**9:17**
